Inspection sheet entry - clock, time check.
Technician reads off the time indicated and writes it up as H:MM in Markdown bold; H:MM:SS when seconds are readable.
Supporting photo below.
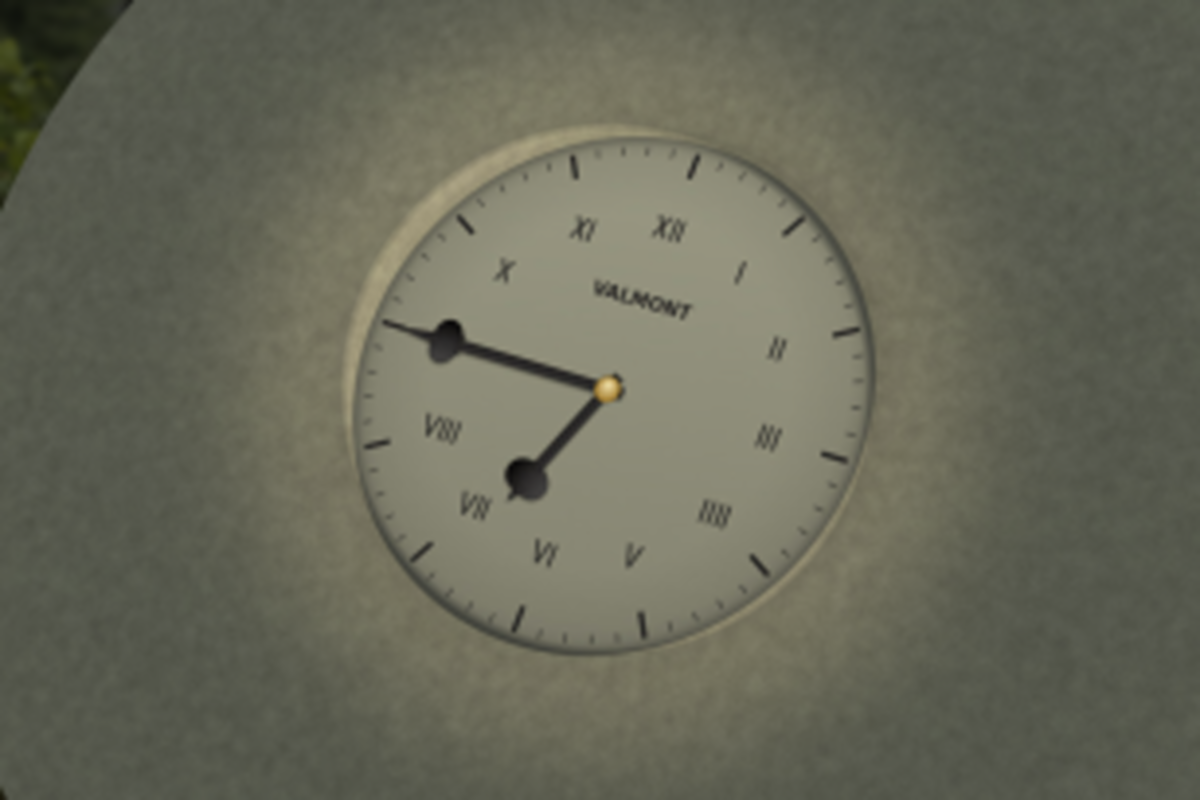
**6:45**
